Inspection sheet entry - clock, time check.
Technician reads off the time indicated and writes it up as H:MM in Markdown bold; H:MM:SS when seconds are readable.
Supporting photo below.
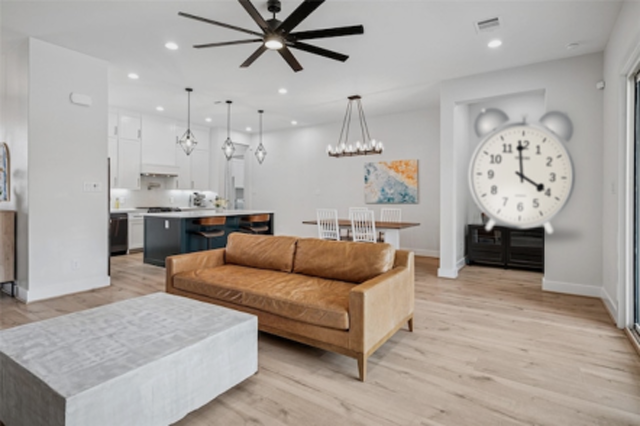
**3:59**
